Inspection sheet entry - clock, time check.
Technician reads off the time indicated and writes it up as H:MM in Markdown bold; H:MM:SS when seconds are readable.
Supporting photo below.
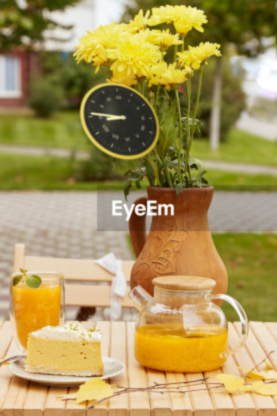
**8:46**
